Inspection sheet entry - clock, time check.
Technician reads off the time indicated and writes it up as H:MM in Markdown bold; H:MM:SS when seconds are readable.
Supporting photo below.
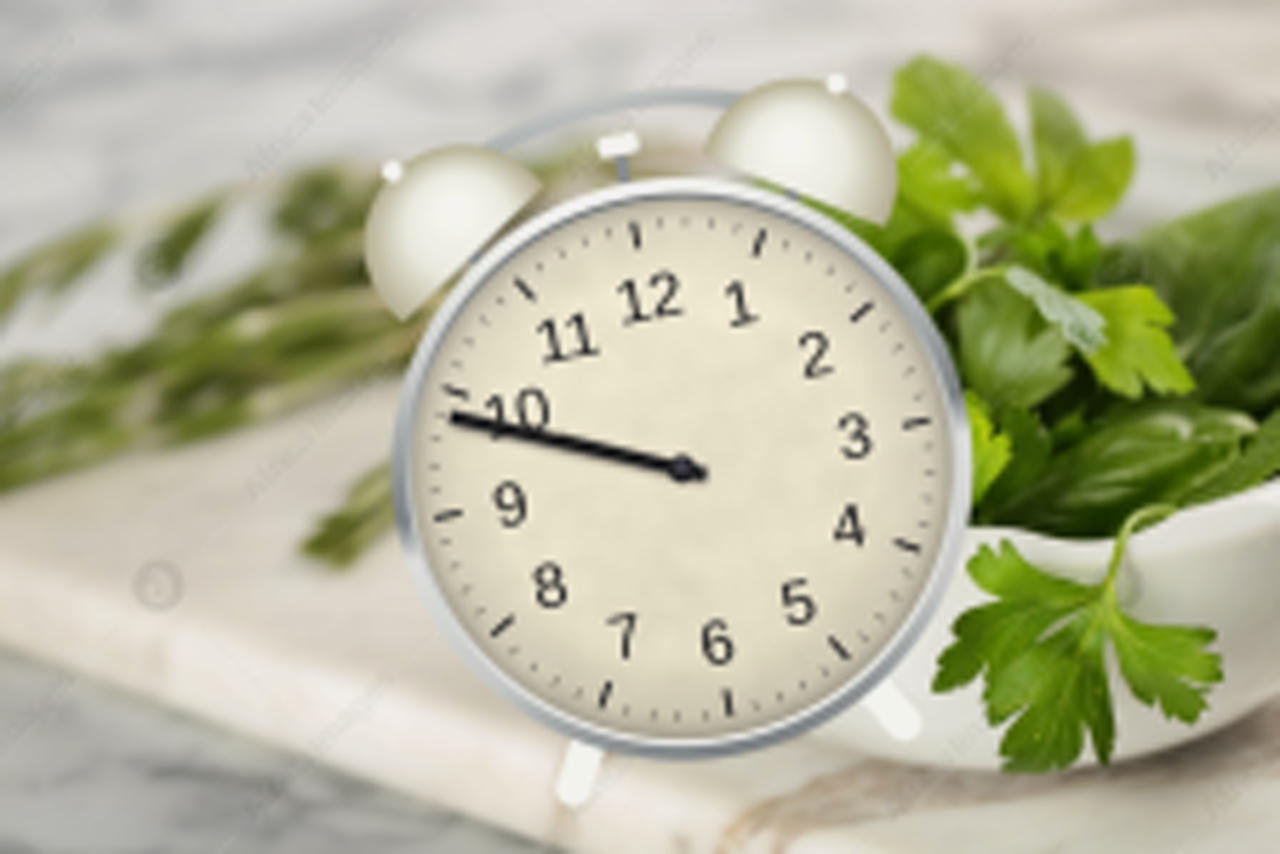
**9:49**
